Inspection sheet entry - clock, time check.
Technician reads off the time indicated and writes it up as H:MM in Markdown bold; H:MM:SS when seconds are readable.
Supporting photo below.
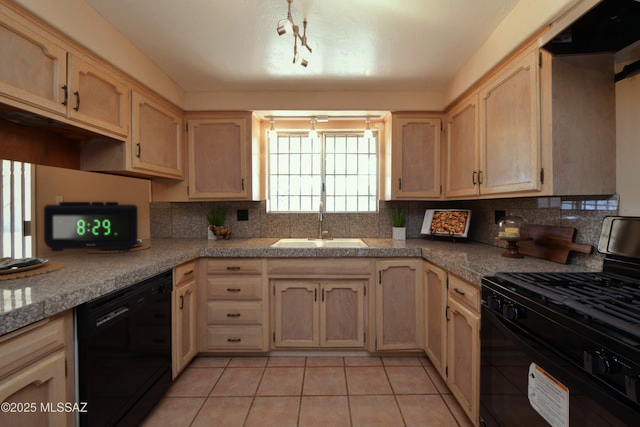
**8:29**
